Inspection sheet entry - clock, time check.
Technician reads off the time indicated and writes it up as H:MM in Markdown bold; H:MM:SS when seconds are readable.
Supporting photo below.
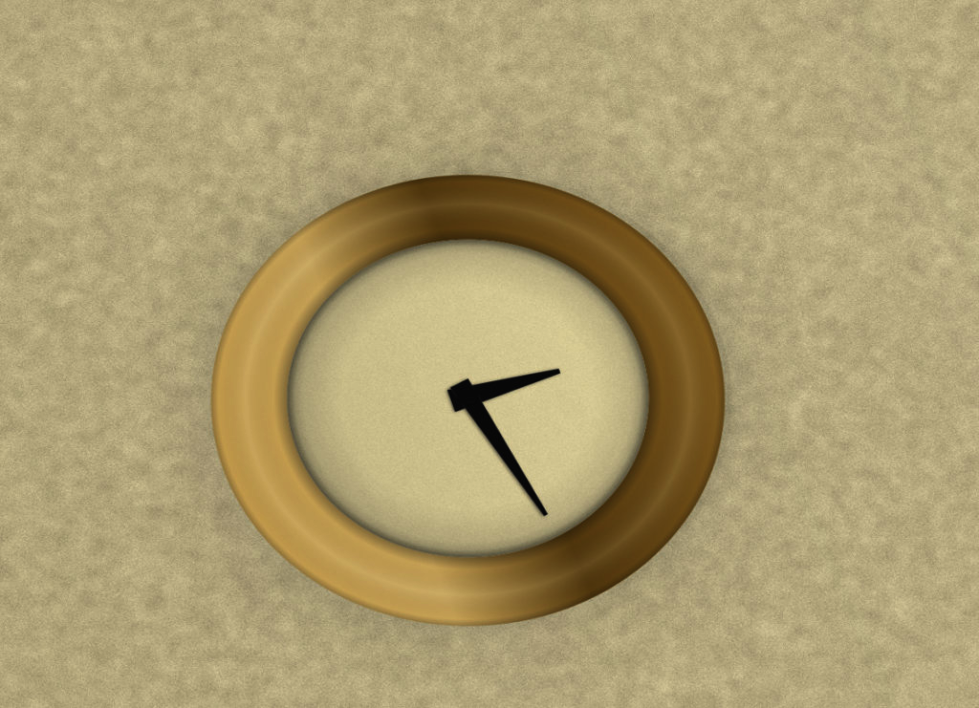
**2:25**
